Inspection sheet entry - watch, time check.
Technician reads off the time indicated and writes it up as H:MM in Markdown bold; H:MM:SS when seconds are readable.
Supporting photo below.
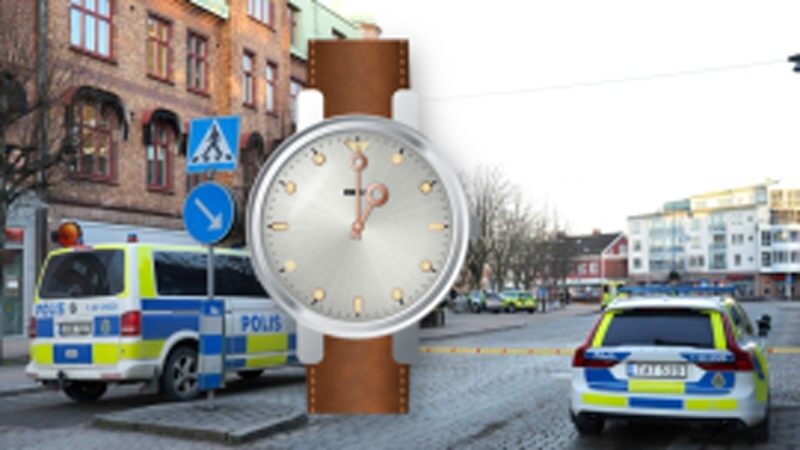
**1:00**
